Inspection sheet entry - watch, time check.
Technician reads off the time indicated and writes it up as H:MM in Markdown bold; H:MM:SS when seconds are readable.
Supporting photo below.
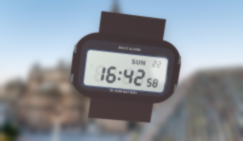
**16:42**
